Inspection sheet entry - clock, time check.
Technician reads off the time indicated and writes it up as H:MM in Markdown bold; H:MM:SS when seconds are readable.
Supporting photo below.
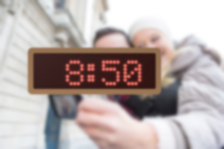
**8:50**
